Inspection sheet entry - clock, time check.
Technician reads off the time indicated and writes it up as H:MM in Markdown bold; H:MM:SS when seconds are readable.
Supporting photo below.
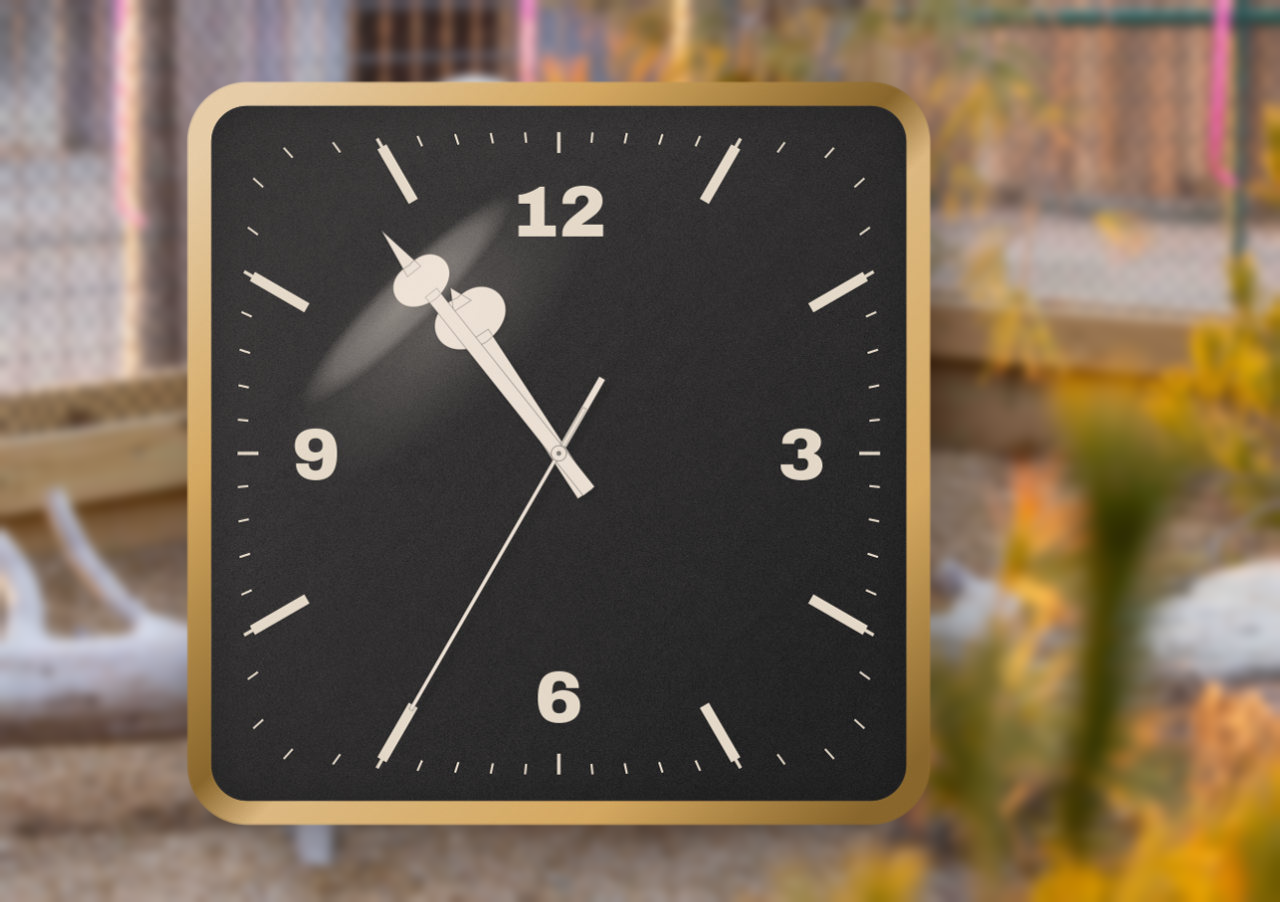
**10:53:35**
